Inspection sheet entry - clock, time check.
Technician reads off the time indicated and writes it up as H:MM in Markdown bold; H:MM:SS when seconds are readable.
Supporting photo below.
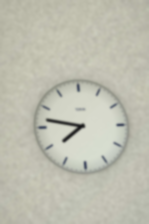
**7:47**
